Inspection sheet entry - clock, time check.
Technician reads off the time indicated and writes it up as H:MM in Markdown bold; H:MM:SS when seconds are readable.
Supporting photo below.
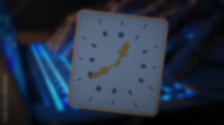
**12:39**
